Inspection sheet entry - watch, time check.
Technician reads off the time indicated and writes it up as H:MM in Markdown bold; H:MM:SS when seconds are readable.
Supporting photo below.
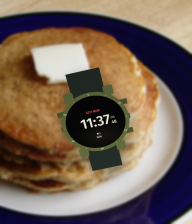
**11:37**
